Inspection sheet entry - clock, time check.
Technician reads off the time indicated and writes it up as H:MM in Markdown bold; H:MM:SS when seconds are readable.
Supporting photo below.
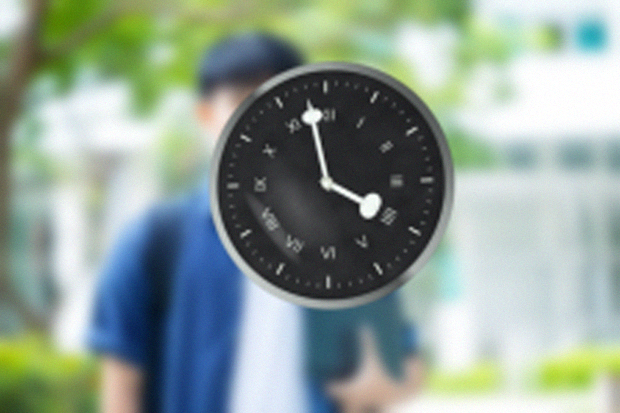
**3:58**
